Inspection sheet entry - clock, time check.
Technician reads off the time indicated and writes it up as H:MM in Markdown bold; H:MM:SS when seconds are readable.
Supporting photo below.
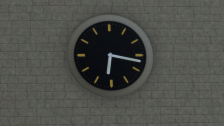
**6:17**
